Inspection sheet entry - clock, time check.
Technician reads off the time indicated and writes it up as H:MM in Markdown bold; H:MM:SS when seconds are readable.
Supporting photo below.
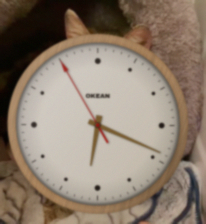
**6:18:55**
